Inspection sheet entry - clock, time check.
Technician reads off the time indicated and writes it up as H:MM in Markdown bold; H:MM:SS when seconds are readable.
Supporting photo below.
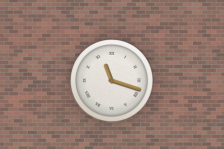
**11:18**
